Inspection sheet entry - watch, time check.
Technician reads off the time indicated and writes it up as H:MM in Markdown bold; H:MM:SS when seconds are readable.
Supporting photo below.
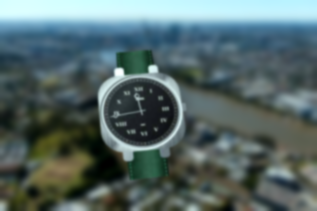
**11:44**
